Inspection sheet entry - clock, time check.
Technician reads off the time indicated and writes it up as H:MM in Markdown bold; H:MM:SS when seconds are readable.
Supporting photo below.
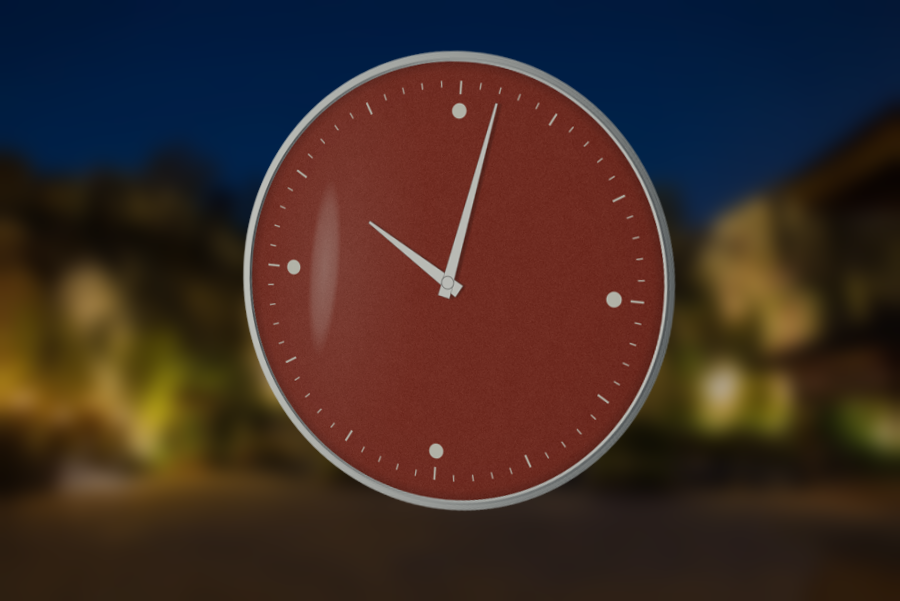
**10:02**
